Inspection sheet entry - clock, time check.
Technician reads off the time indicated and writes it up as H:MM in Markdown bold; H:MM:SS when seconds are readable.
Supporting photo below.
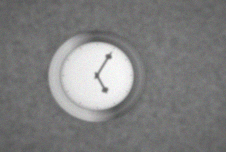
**5:05**
